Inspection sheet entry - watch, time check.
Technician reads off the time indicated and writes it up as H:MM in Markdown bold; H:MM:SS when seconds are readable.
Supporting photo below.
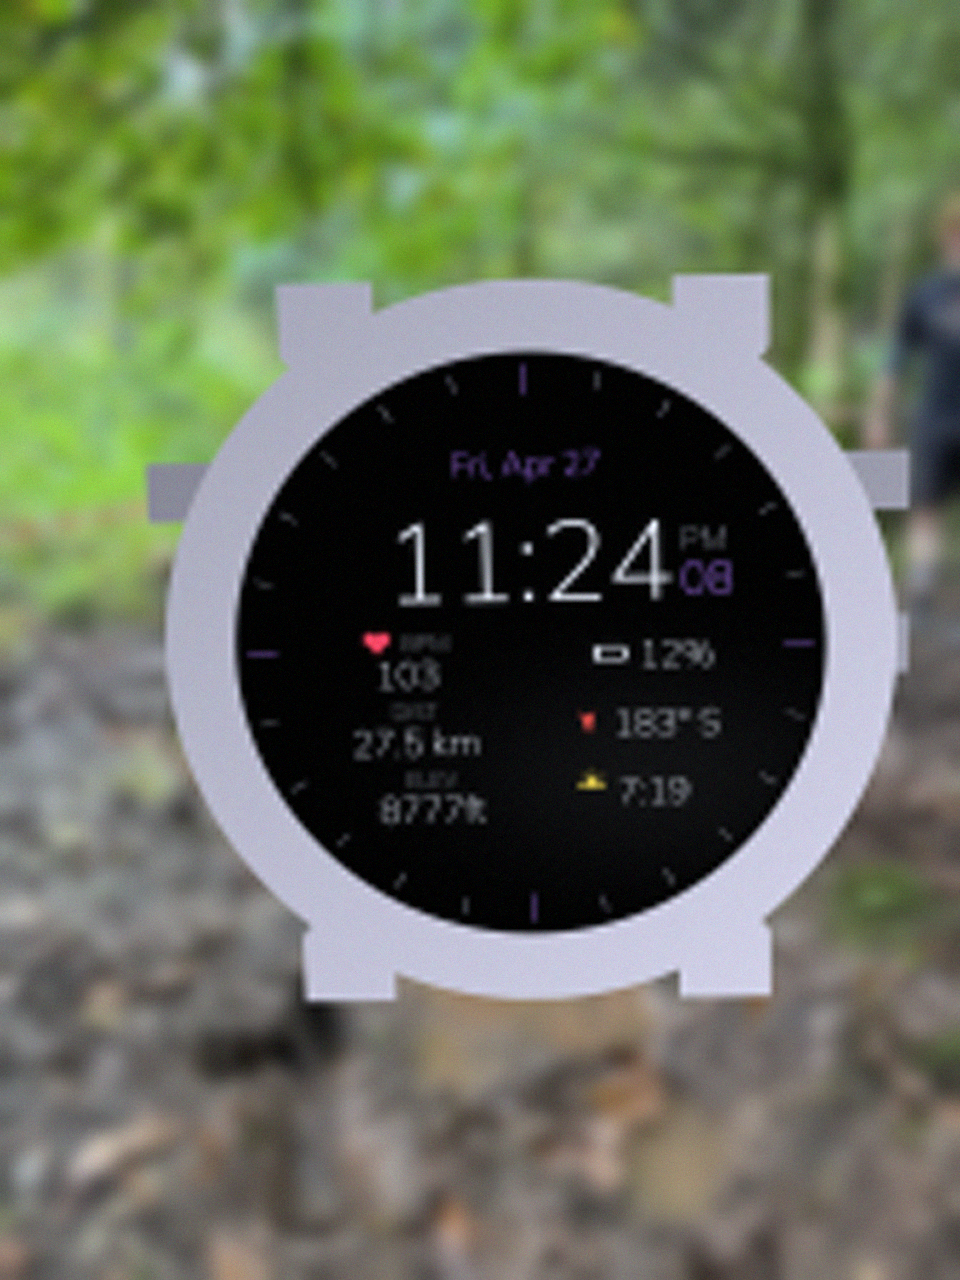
**11:24:08**
